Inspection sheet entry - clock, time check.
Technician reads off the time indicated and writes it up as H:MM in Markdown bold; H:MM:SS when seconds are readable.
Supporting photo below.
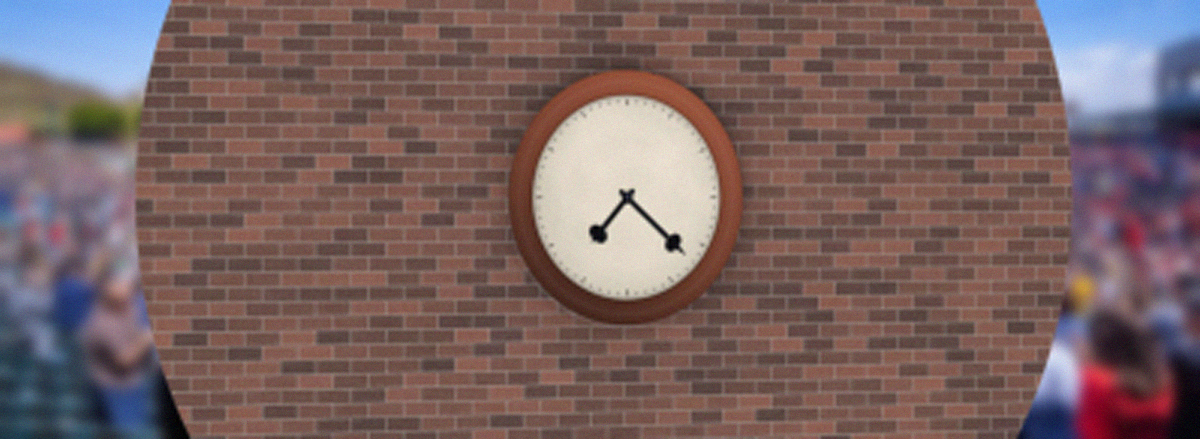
**7:22**
